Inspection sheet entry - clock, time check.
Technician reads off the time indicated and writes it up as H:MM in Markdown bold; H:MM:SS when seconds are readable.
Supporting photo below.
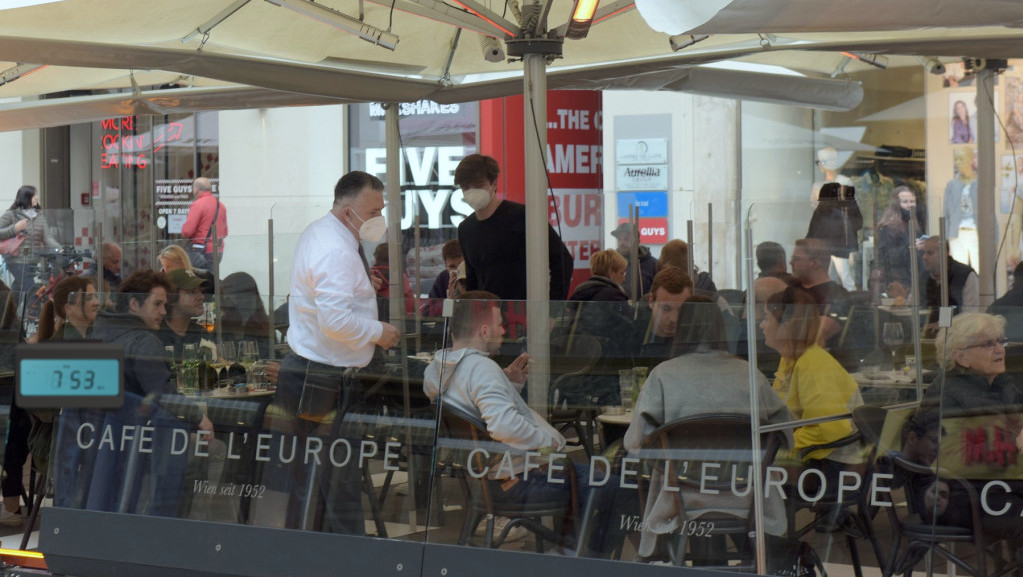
**7:53**
